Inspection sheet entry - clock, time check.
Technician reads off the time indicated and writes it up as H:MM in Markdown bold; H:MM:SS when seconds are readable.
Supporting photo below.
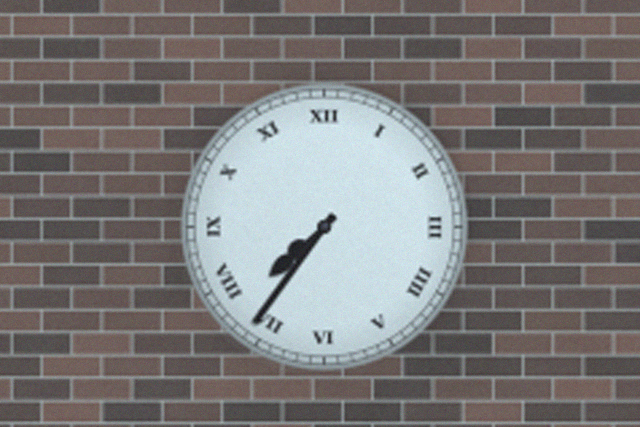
**7:36**
